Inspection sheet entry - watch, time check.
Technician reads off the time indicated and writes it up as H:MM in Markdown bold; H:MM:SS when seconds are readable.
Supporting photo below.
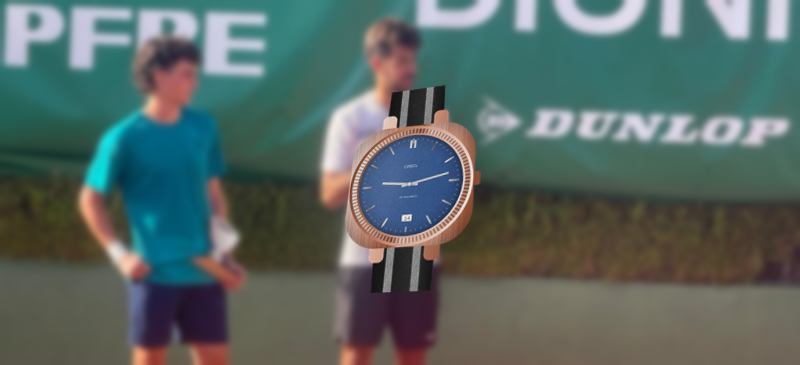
**9:13**
